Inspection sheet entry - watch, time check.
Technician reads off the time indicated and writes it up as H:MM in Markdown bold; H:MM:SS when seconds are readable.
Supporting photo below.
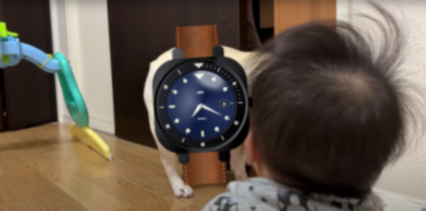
**7:20**
